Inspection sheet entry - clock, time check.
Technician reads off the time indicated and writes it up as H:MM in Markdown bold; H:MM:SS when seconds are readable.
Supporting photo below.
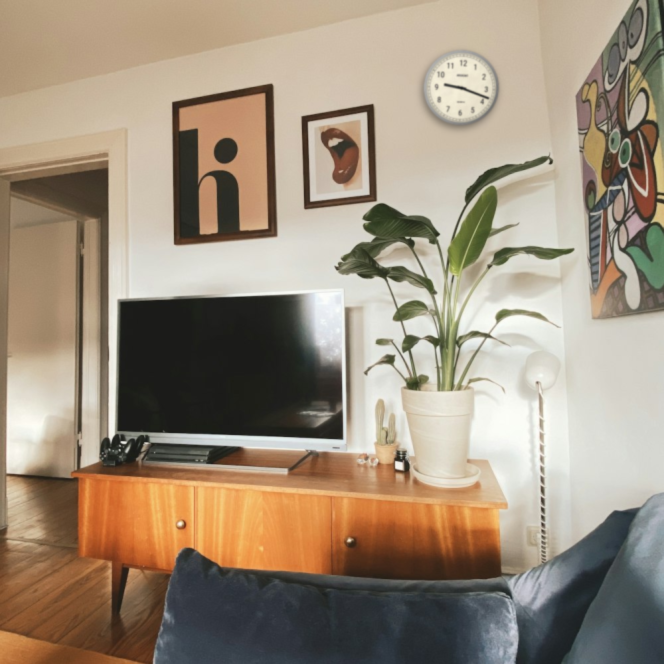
**9:18**
